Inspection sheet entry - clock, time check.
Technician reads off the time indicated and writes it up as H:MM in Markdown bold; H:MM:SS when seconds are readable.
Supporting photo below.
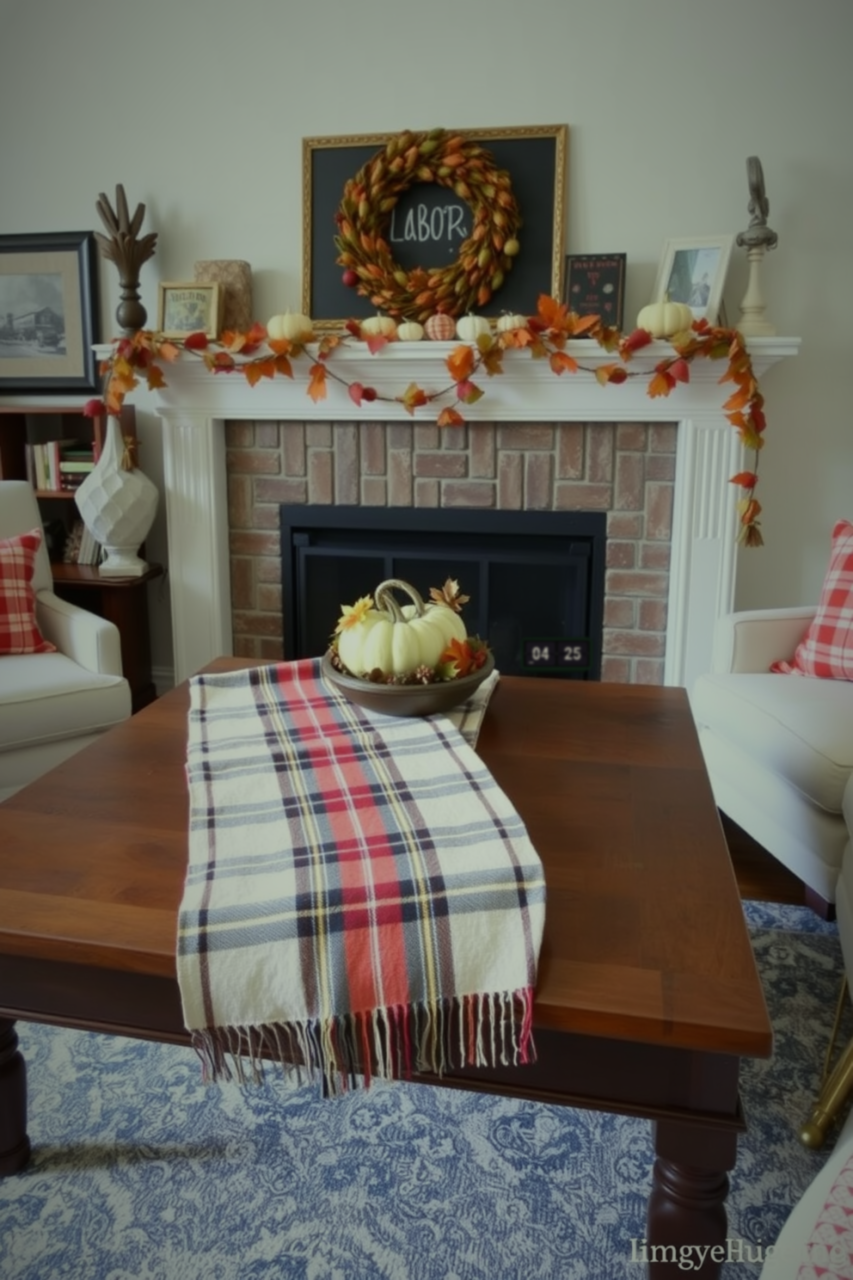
**4:25**
